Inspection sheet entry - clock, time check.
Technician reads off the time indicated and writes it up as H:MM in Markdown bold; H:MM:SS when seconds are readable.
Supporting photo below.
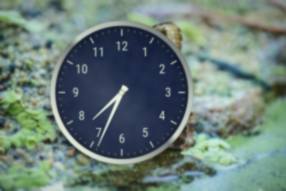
**7:34**
